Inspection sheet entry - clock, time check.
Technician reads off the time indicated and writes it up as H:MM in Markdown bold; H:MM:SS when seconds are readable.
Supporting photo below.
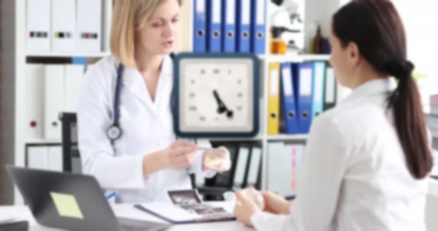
**5:24**
